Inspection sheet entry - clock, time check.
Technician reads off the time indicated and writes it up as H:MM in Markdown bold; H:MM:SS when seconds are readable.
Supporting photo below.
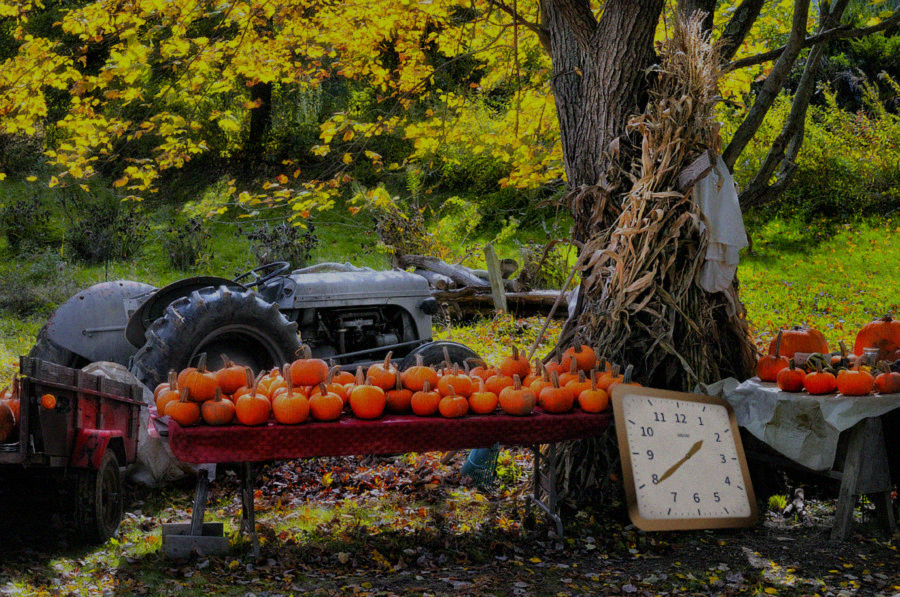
**1:39**
